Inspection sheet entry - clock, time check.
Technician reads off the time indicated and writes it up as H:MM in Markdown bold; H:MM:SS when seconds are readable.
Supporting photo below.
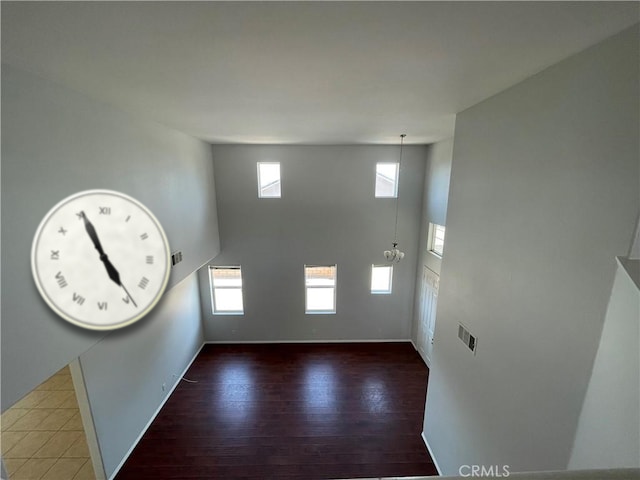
**4:55:24**
